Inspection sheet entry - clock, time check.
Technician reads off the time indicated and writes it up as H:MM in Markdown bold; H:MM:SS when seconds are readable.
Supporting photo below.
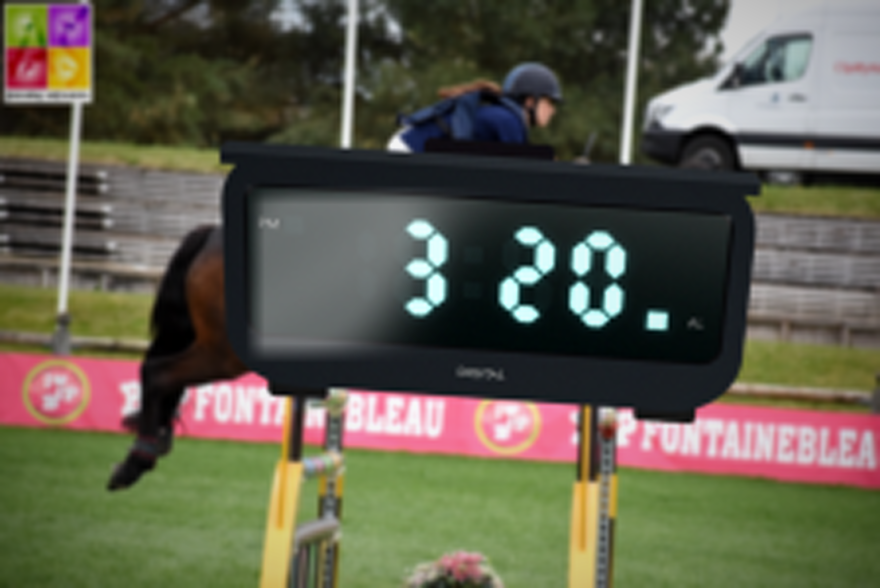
**3:20**
